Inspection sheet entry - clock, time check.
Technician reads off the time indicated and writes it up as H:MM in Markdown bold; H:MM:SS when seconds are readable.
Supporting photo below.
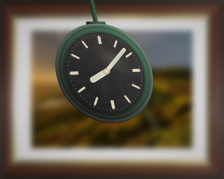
**8:08**
